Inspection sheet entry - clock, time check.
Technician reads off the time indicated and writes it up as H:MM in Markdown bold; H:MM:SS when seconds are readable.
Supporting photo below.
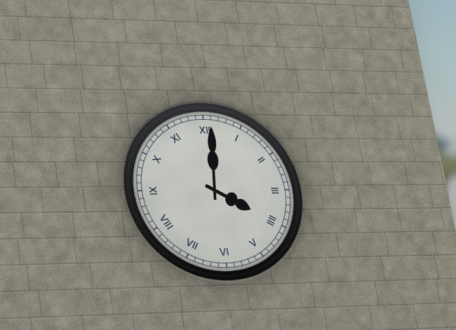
**4:01**
